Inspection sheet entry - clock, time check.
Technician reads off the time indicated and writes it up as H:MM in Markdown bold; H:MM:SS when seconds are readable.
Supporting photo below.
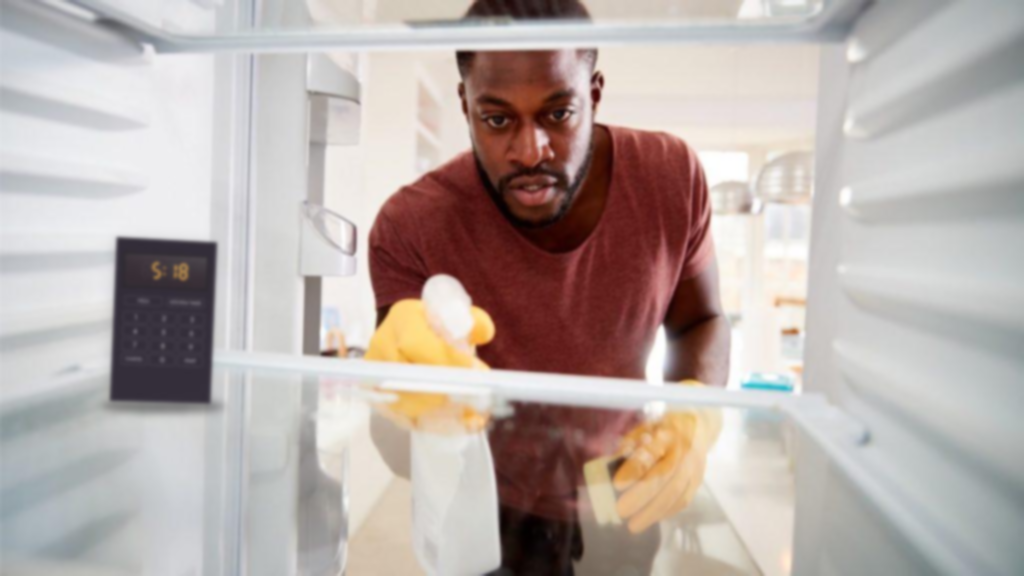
**5:18**
